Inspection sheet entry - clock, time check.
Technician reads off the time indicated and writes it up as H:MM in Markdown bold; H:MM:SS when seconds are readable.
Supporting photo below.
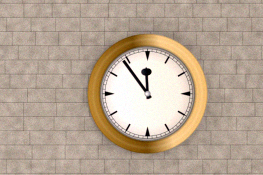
**11:54**
